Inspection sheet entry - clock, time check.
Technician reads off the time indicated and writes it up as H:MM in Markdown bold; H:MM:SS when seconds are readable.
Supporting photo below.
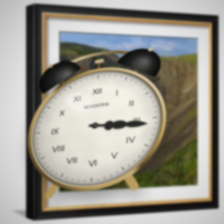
**3:16**
